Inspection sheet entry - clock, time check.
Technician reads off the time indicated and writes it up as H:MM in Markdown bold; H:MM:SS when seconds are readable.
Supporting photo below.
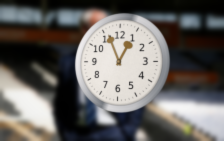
**12:56**
